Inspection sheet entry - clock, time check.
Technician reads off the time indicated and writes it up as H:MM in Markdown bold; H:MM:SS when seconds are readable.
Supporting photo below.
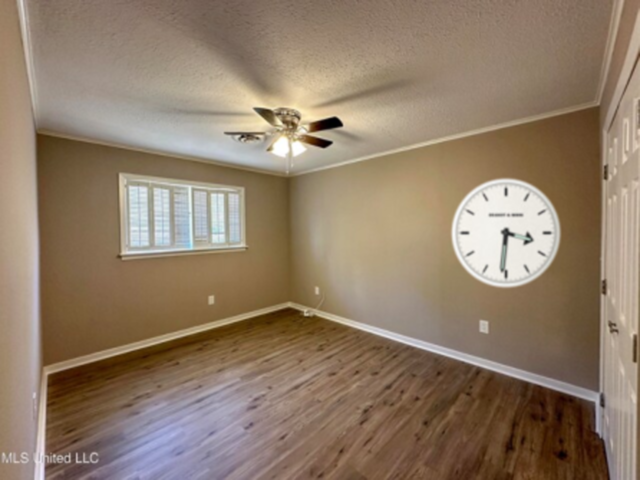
**3:31**
